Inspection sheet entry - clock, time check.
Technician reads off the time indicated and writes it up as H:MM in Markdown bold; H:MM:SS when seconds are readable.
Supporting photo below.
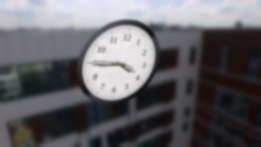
**3:45**
